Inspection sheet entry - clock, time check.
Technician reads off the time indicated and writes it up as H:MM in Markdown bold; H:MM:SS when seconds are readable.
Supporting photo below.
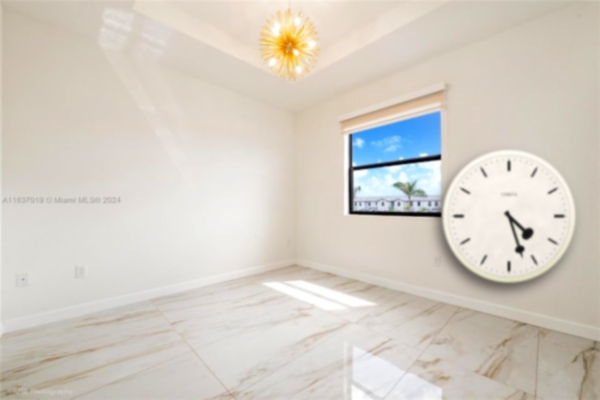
**4:27**
